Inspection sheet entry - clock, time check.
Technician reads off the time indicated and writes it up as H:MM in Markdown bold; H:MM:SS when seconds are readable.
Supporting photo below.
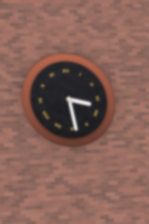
**3:29**
